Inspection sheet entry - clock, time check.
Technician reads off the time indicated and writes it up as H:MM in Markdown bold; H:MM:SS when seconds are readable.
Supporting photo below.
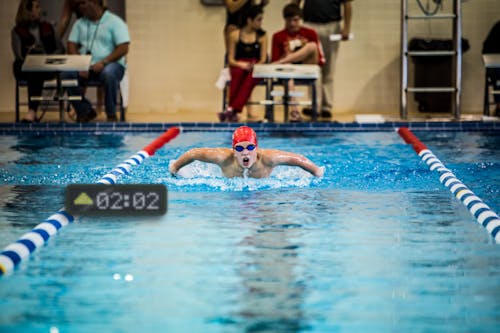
**2:02**
